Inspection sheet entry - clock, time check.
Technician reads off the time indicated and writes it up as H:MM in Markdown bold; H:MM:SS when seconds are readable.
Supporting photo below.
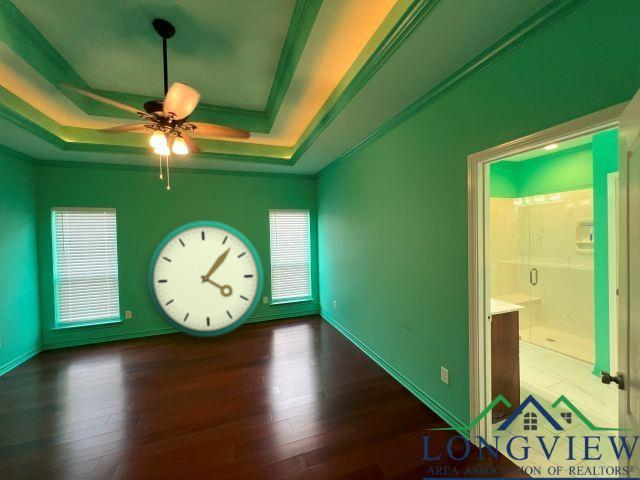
**4:07**
